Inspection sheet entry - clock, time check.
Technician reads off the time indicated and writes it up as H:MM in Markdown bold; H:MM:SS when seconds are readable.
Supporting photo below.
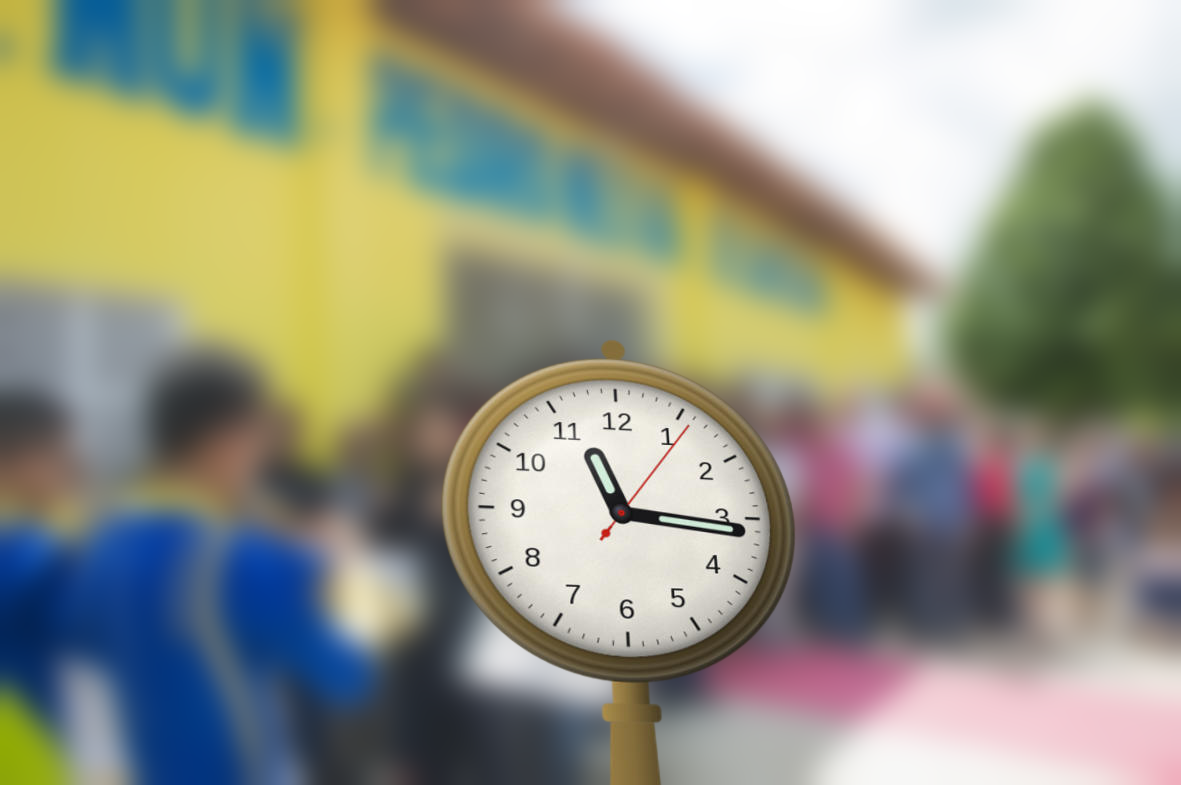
**11:16:06**
